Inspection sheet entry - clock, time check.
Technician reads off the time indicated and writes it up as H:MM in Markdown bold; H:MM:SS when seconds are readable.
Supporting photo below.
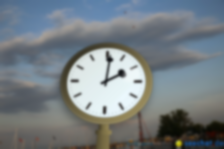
**2:01**
